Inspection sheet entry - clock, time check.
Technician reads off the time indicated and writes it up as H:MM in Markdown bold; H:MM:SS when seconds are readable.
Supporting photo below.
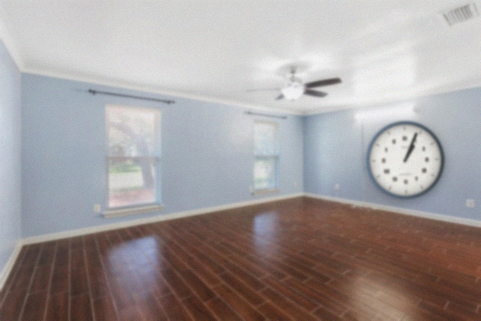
**1:04**
